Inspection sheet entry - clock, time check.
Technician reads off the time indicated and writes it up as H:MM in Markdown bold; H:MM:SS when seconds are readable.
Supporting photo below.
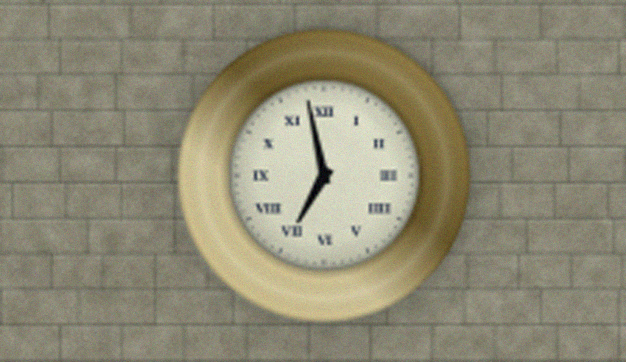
**6:58**
